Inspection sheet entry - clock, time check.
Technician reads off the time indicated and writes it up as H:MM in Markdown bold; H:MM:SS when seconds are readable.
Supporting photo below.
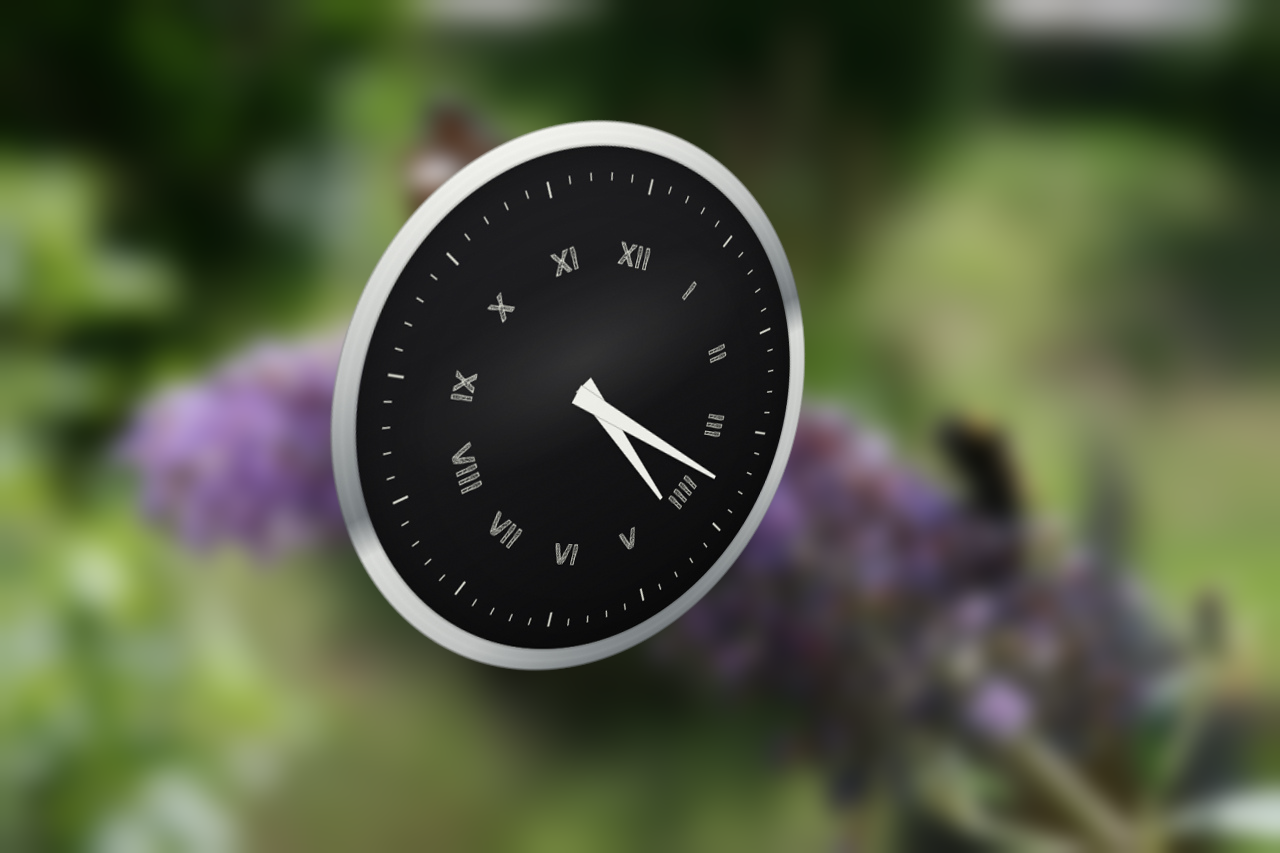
**4:18**
